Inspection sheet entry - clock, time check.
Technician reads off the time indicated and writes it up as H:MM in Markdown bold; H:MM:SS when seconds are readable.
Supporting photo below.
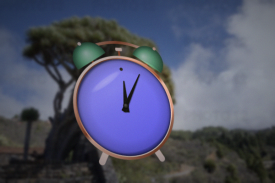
**12:05**
